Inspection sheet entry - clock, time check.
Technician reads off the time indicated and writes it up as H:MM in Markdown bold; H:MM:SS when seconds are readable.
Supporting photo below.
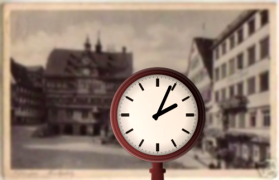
**2:04**
